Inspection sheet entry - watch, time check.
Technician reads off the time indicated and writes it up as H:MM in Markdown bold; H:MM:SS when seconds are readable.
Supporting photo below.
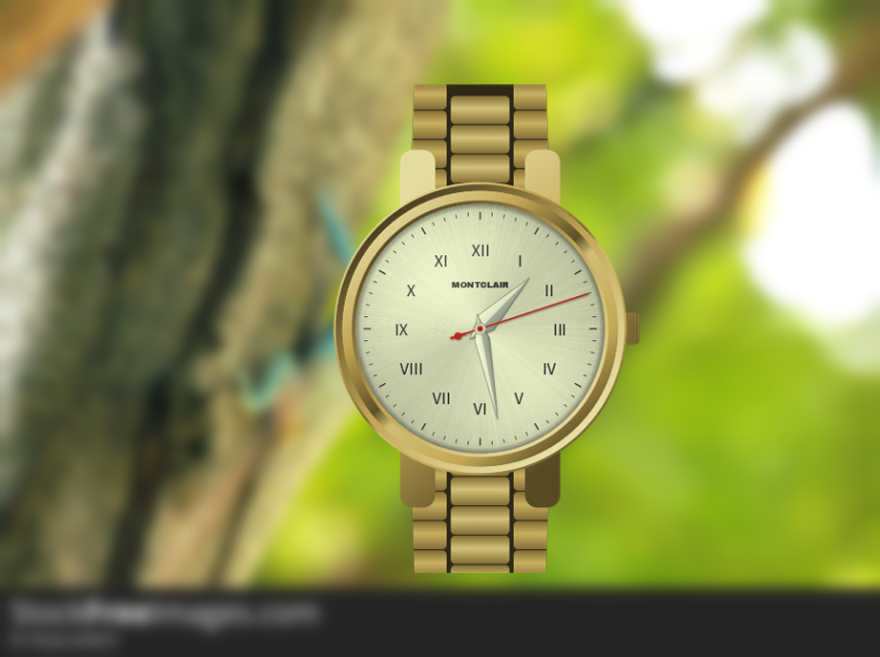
**1:28:12**
